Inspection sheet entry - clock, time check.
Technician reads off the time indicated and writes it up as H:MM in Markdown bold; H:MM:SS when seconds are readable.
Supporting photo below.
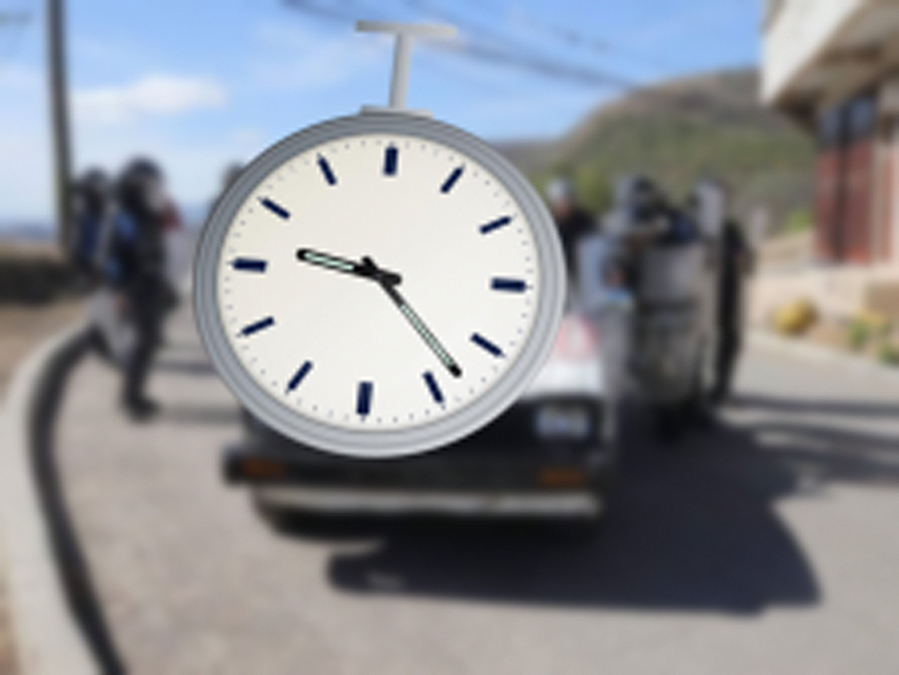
**9:23**
